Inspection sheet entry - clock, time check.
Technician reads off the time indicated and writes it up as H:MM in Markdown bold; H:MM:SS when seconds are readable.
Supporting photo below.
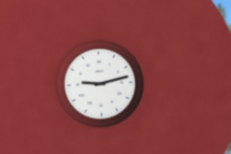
**9:13**
